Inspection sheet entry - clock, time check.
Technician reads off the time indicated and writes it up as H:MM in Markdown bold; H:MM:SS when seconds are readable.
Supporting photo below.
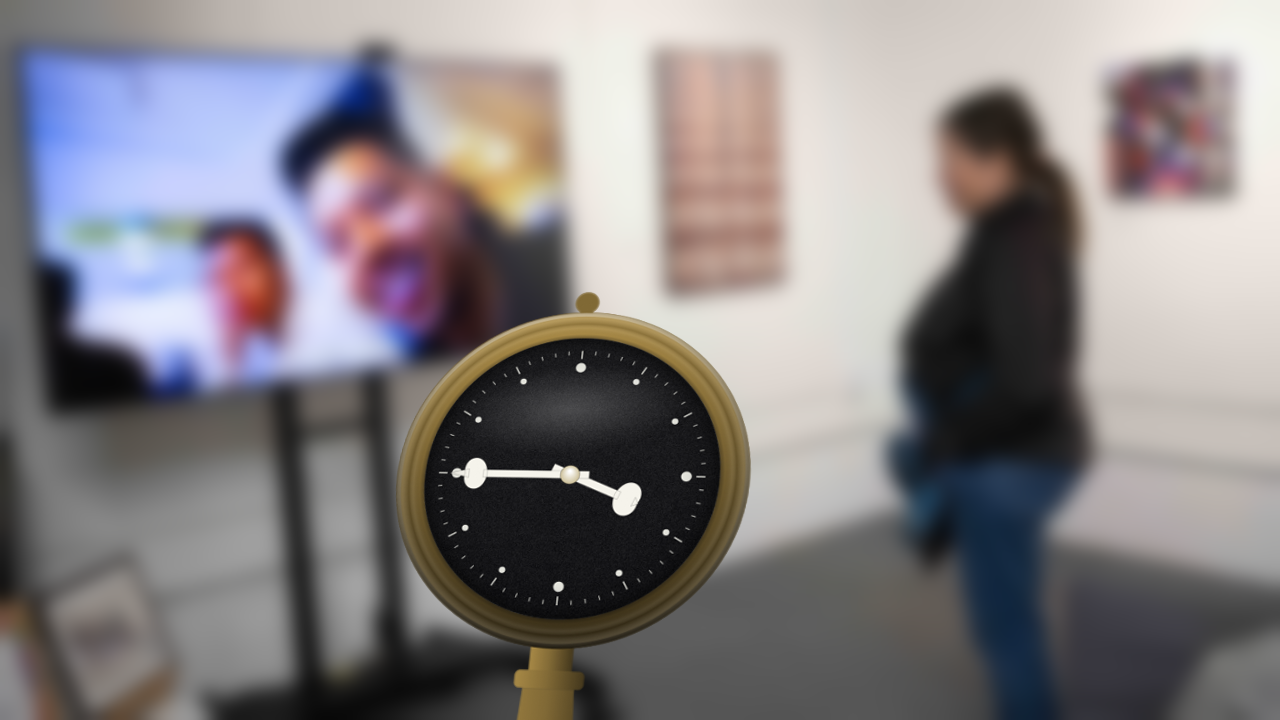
**3:45**
